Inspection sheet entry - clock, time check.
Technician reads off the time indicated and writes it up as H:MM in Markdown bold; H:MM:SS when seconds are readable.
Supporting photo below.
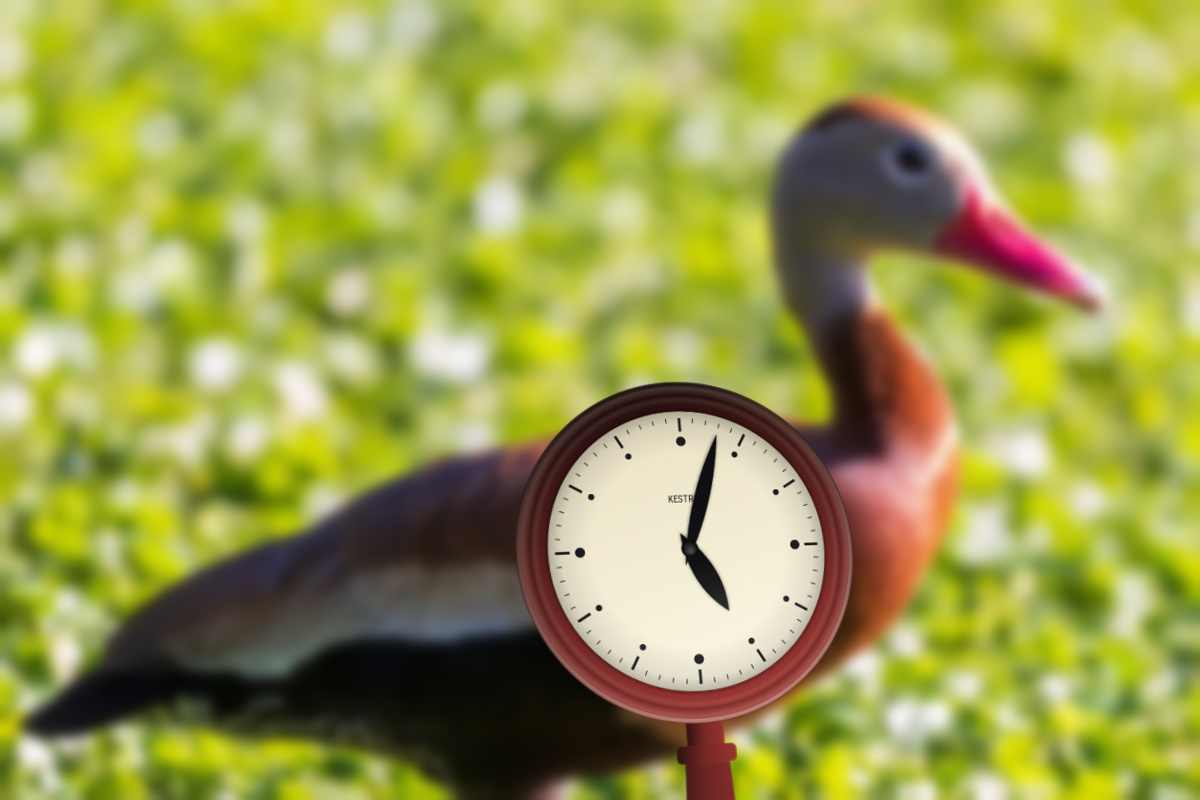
**5:03**
